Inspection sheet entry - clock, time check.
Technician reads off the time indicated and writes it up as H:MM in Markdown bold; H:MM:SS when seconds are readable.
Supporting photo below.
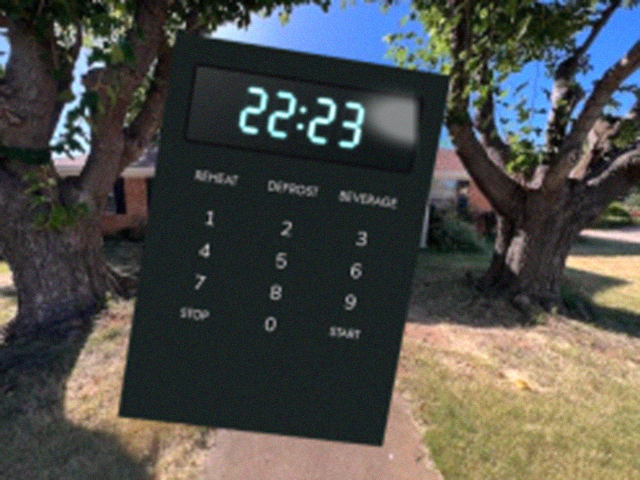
**22:23**
